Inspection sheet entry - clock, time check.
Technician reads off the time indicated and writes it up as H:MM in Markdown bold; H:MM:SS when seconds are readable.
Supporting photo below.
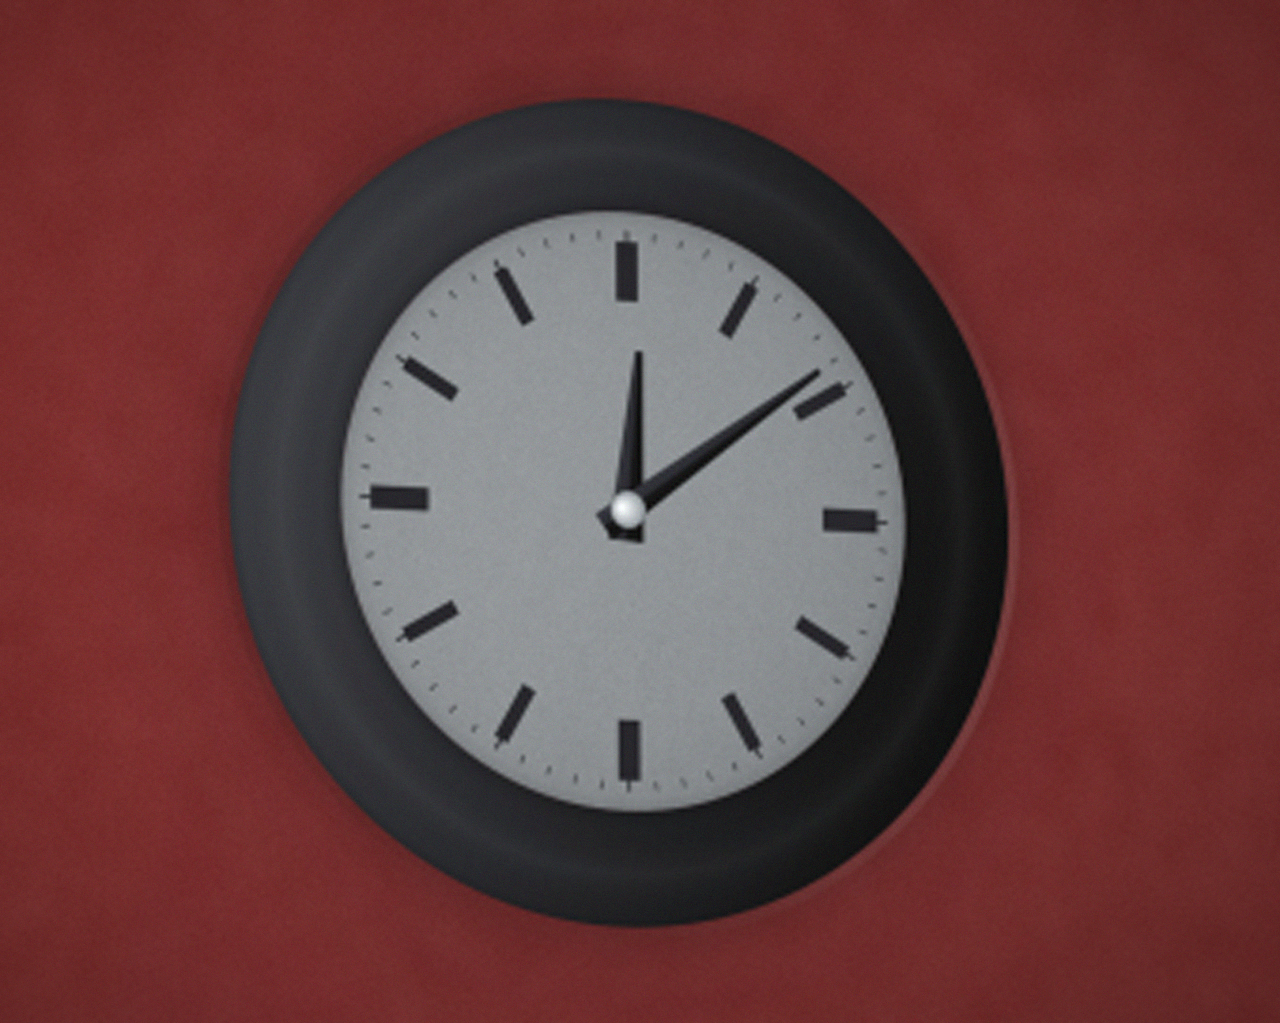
**12:09**
